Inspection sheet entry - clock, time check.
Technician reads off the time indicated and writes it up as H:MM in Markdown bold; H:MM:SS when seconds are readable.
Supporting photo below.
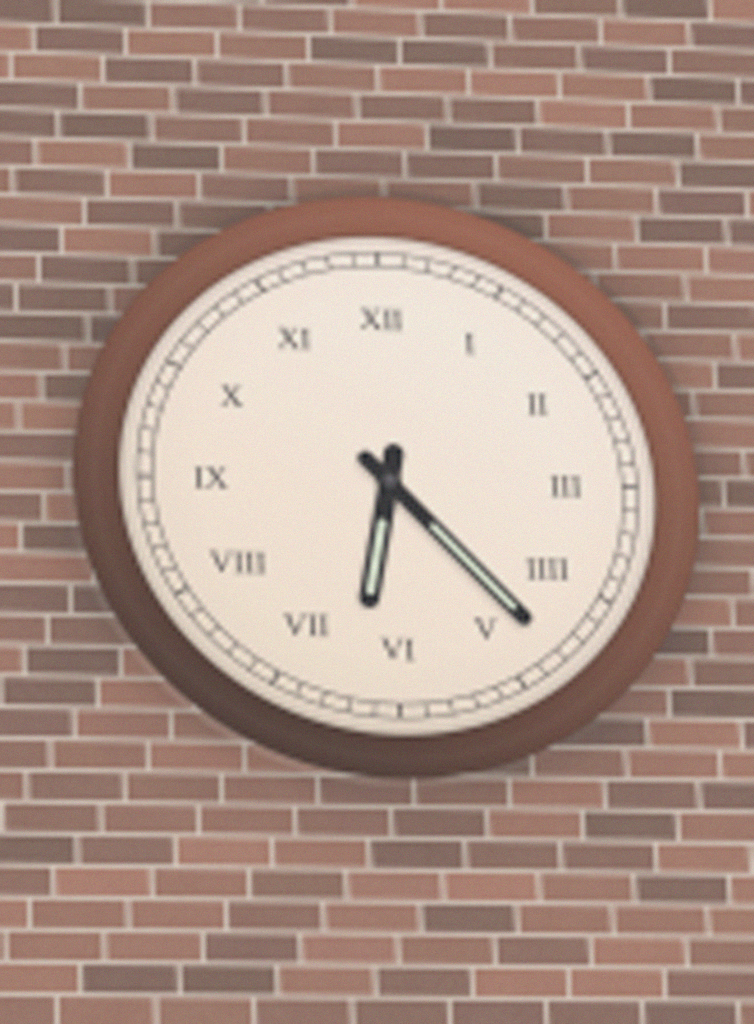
**6:23**
